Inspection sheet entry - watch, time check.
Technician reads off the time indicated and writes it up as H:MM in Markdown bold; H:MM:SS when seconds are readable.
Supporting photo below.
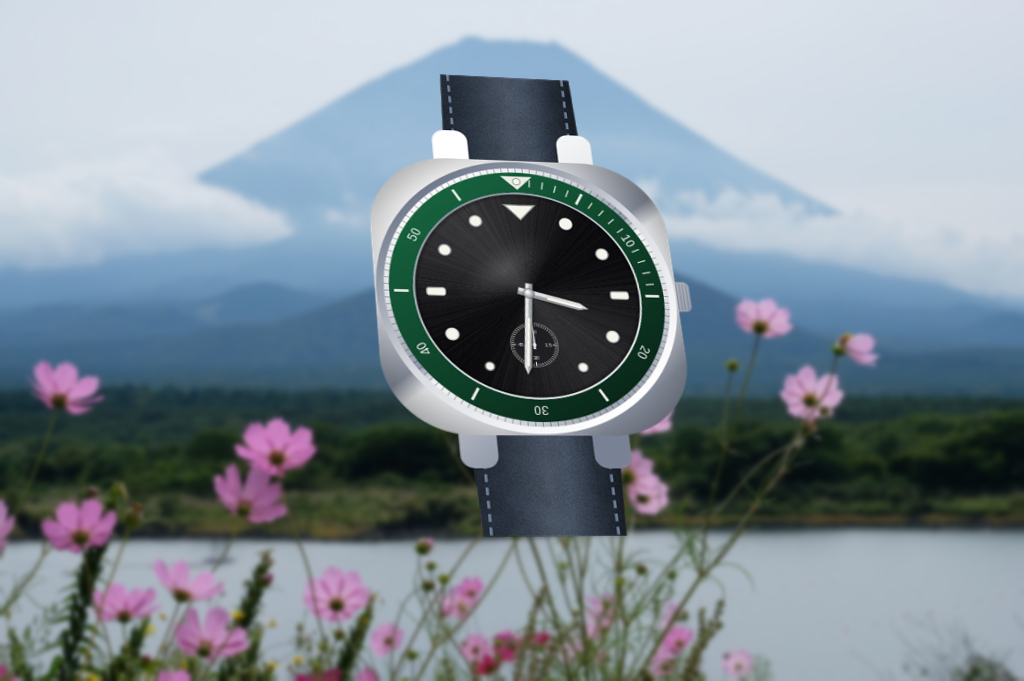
**3:31**
